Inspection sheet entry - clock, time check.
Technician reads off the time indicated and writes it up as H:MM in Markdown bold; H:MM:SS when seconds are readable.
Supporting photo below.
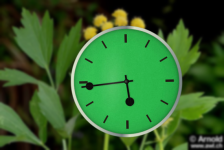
**5:44**
